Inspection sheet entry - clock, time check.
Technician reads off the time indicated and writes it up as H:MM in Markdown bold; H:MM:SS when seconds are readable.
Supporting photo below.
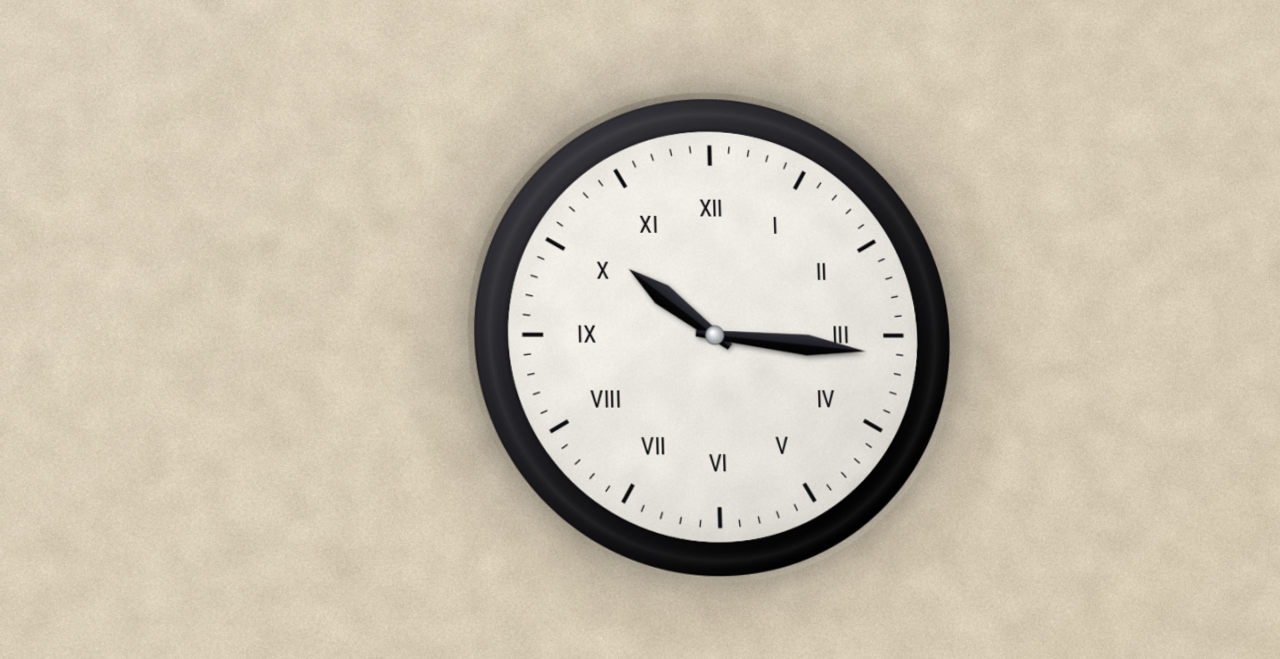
**10:16**
